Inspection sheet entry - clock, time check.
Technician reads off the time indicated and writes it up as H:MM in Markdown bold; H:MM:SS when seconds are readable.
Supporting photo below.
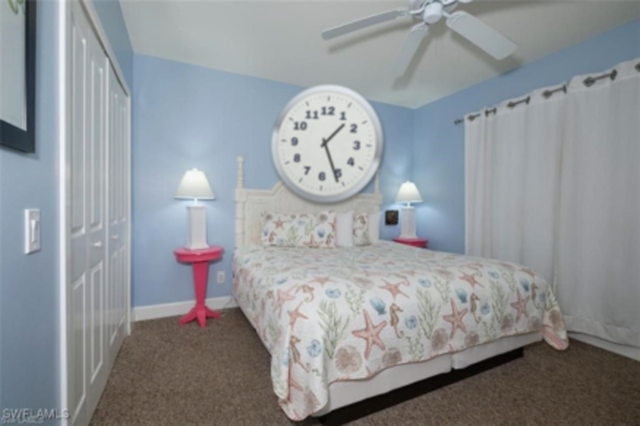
**1:26**
